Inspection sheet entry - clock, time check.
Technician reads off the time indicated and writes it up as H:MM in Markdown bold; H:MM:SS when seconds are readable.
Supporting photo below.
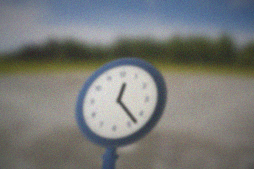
**12:23**
